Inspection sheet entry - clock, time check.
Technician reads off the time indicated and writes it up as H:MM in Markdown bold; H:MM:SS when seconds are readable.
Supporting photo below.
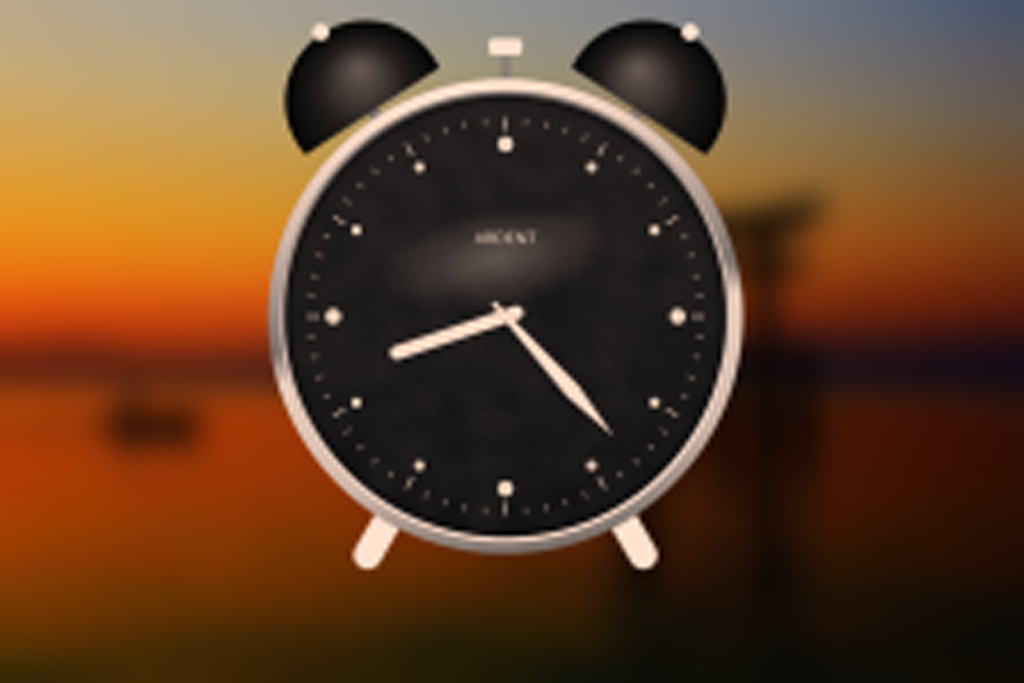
**8:23**
